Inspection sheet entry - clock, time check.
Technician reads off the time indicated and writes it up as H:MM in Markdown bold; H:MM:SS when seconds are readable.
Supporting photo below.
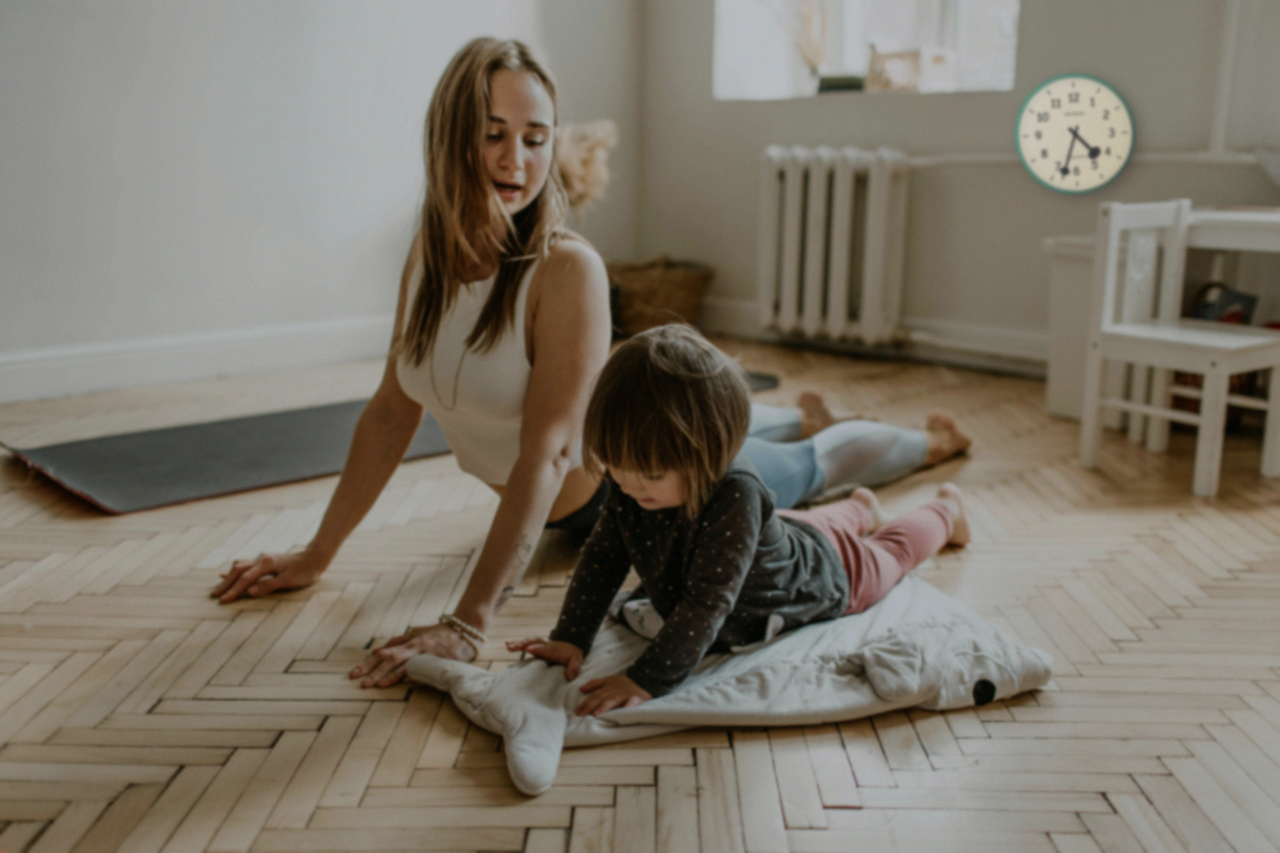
**4:33**
